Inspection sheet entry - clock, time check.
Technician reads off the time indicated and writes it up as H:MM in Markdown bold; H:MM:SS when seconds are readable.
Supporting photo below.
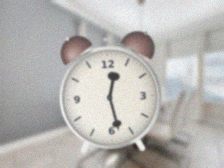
**12:28**
